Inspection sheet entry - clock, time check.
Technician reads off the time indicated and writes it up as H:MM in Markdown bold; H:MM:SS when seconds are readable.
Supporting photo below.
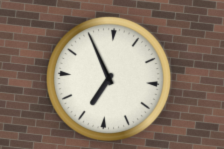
**6:55**
